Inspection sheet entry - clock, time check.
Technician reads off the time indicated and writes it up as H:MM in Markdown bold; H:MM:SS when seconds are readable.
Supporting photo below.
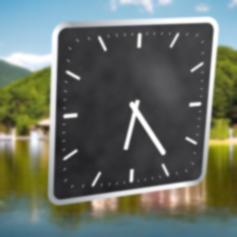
**6:24**
